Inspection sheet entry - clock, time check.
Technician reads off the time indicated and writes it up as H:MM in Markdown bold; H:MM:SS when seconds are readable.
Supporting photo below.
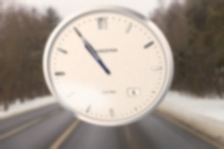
**10:55**
